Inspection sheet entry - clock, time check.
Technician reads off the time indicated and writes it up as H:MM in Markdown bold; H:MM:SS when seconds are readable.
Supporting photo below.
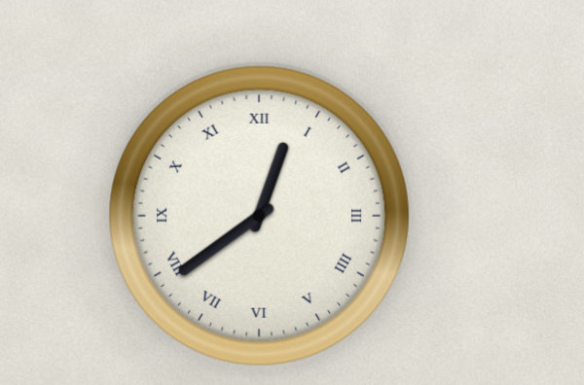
**12:39**
